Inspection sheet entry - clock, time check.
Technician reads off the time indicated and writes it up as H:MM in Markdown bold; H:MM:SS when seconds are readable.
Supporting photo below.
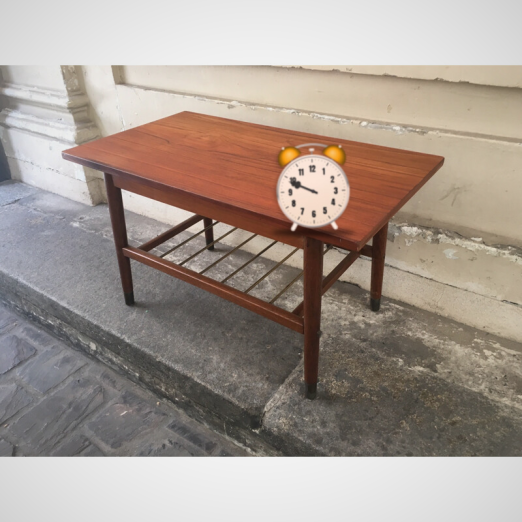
**9:49**
